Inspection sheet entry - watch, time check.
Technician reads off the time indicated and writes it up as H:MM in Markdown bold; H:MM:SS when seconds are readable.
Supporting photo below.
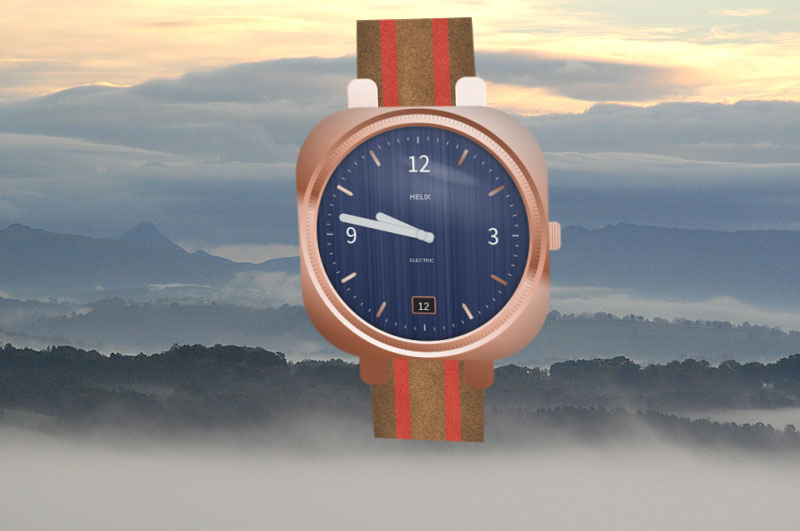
**9:47**
